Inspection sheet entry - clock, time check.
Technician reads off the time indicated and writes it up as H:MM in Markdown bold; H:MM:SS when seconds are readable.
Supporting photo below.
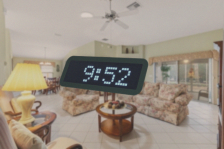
**9:52**
